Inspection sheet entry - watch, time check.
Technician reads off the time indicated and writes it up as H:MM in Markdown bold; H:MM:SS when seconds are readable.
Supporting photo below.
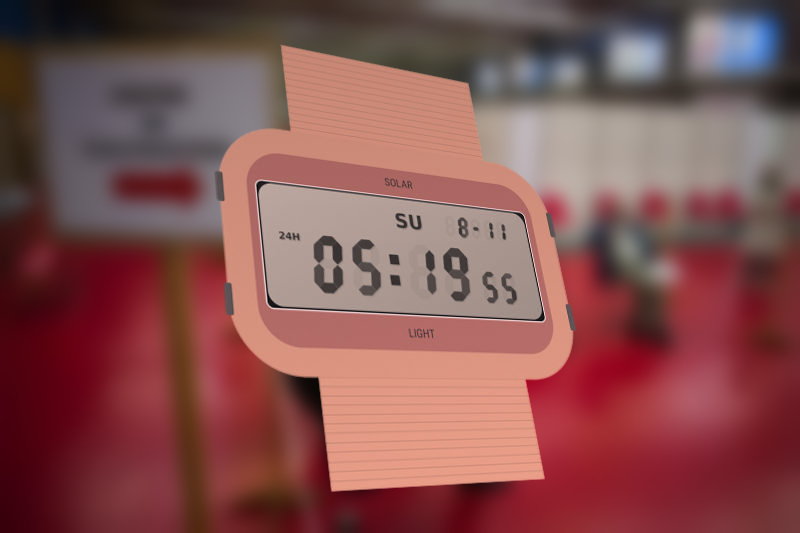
**5:19:55**
